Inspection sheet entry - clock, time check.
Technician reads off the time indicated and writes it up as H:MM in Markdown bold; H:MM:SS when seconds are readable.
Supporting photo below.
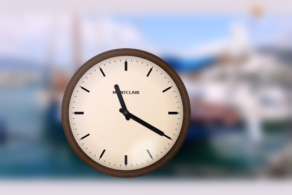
**11:20**
